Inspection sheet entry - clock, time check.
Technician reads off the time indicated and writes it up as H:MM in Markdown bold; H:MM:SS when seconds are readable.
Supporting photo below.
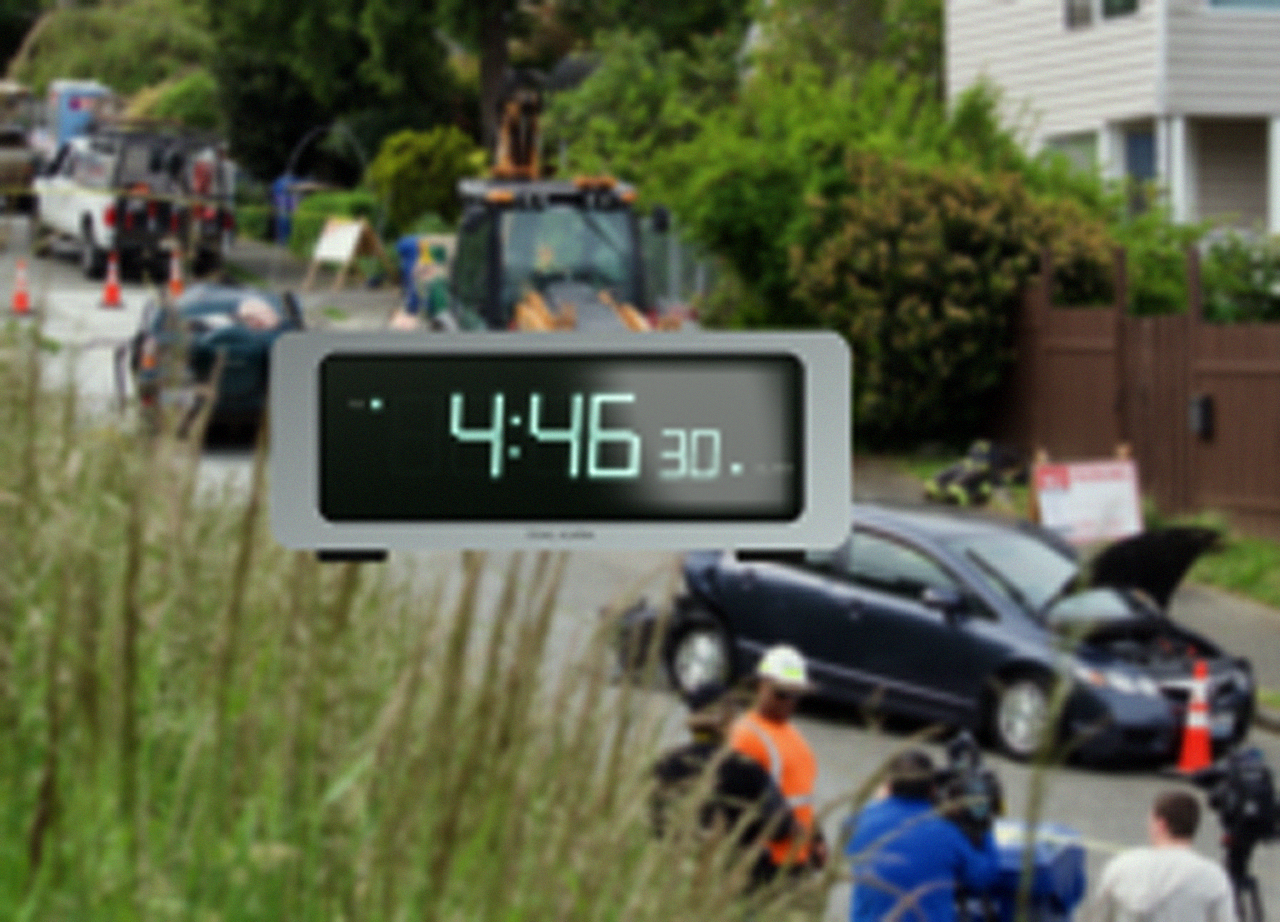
**4:46:30**
